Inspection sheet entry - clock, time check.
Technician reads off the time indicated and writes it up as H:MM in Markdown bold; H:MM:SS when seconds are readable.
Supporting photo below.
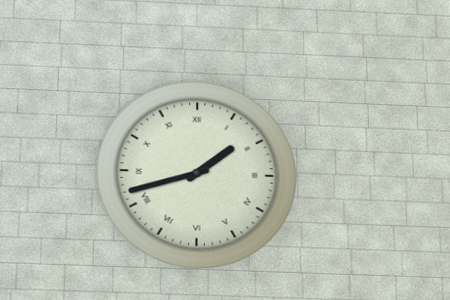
**1:42**
